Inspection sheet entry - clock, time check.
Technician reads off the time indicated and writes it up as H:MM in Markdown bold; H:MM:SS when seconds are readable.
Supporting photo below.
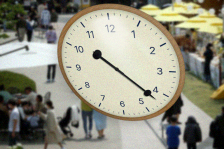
**10:22**
